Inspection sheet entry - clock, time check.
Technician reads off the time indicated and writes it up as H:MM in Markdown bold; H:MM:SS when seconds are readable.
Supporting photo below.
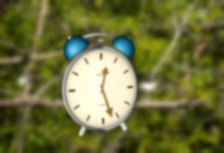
**12:27**
